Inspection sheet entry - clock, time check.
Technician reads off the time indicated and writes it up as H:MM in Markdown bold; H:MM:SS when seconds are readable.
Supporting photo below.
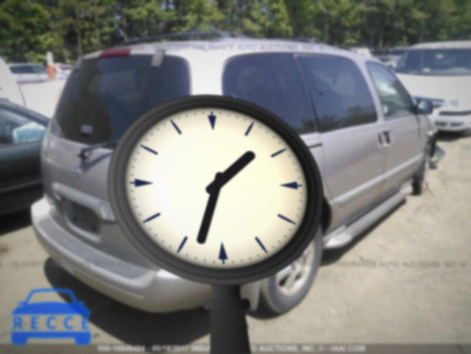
**1:33**
